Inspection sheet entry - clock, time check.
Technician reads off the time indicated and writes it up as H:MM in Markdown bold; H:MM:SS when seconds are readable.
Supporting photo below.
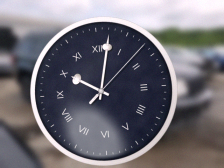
**10:02:08**
